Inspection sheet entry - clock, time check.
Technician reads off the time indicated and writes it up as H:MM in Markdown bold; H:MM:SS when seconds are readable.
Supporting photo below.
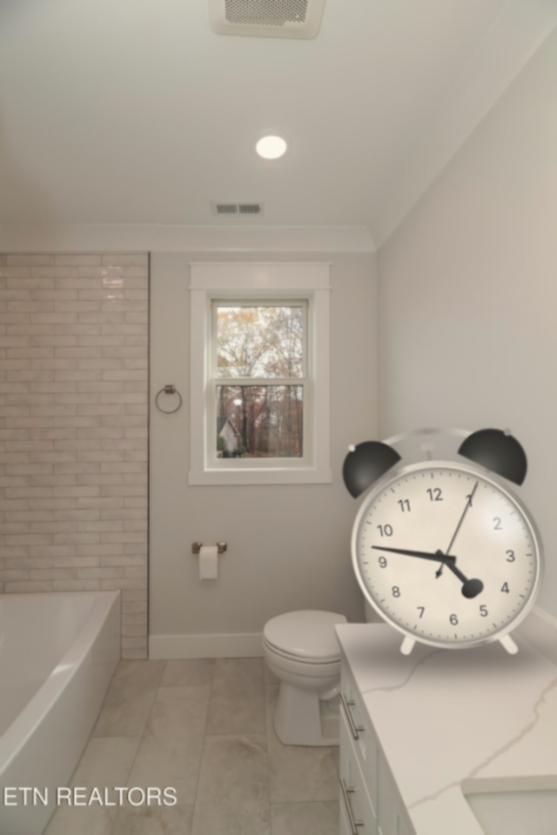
**4:47:05**
